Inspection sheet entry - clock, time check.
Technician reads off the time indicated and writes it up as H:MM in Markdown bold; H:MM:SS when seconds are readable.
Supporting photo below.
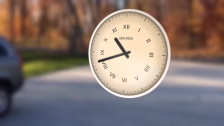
**10:42**
